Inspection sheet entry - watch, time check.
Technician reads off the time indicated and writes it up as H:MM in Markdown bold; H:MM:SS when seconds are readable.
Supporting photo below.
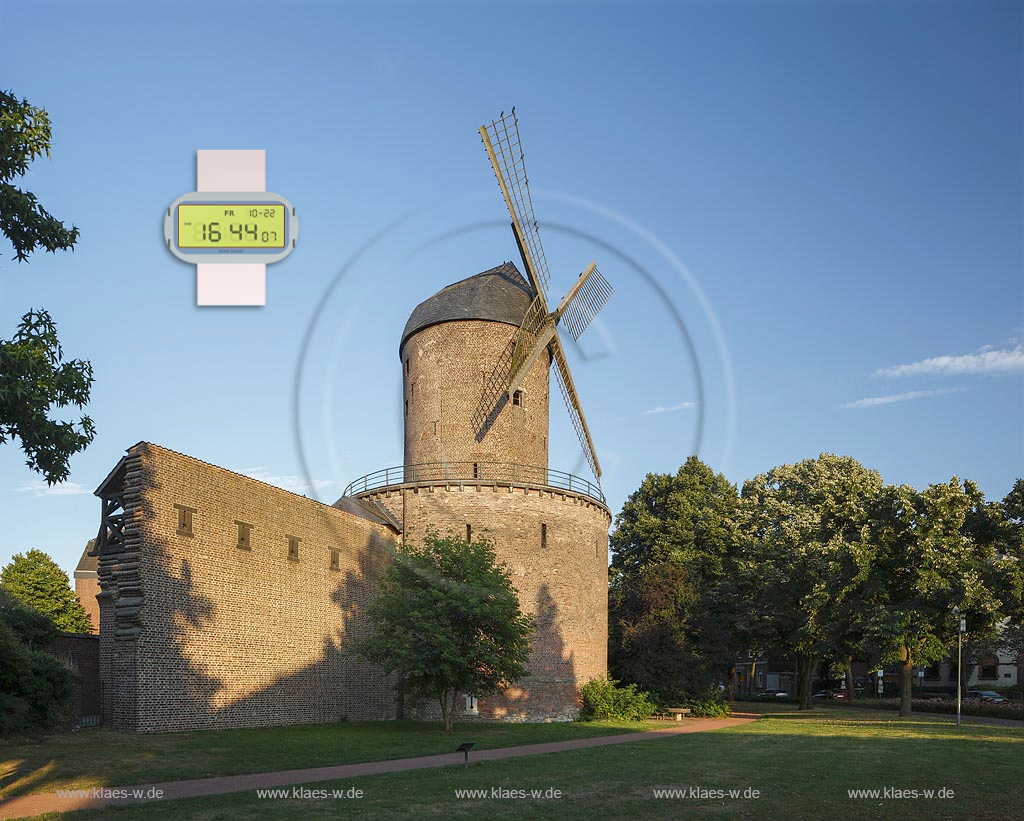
**16:44:07**
